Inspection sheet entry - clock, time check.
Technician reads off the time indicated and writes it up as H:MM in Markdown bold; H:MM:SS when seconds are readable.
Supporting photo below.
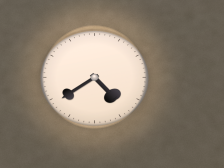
**4:39**
